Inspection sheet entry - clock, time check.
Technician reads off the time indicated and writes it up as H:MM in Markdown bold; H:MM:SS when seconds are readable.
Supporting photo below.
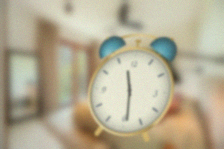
**11:29**
